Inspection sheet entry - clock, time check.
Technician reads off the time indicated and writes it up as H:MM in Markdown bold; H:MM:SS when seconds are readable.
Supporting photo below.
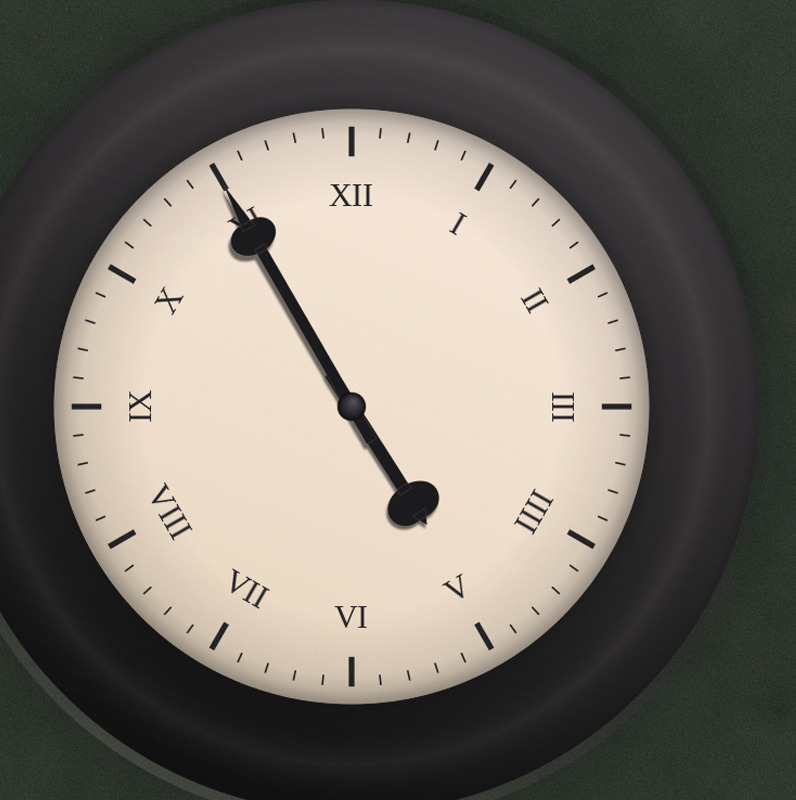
**4:55**
